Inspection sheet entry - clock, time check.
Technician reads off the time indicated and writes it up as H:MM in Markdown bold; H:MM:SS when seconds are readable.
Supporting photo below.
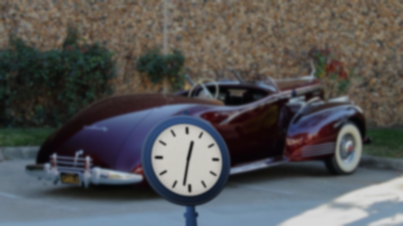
**12:32**
